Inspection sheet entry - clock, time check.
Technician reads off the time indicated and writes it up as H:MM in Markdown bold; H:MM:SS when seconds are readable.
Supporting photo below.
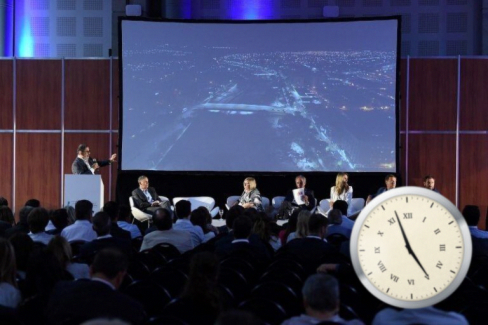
**4:57**
